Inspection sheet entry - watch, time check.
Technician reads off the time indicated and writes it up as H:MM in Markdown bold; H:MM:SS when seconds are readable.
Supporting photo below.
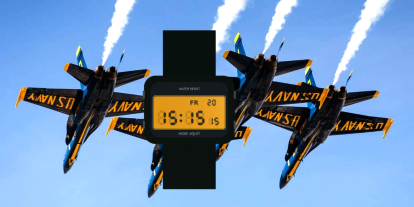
**15:15:15**
